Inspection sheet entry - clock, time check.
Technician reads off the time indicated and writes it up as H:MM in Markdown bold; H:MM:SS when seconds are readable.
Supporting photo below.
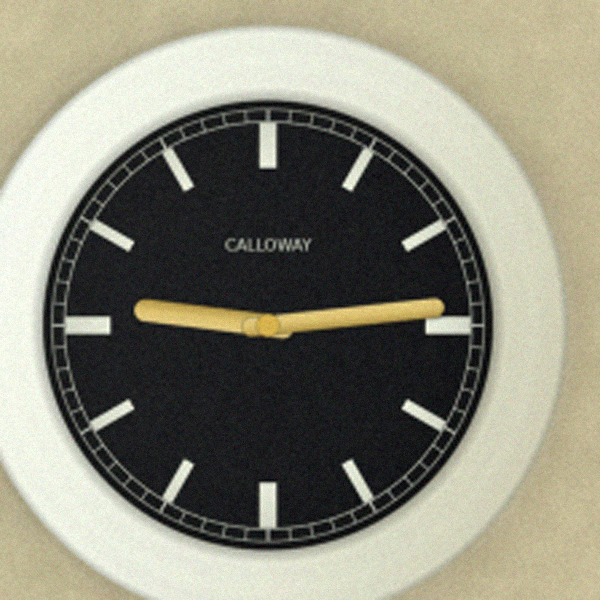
**9:14**
